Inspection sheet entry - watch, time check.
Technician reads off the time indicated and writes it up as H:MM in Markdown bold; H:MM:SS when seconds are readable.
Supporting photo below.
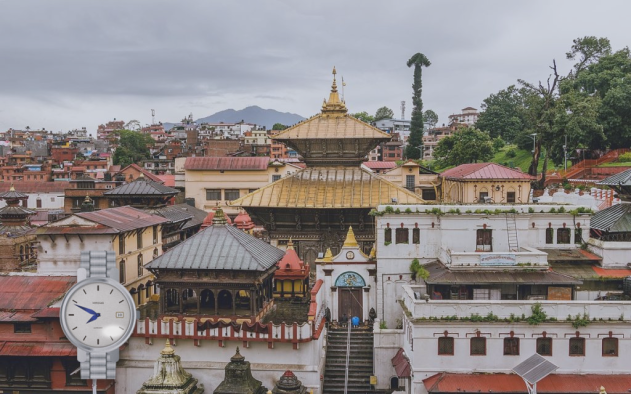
**7:49**
